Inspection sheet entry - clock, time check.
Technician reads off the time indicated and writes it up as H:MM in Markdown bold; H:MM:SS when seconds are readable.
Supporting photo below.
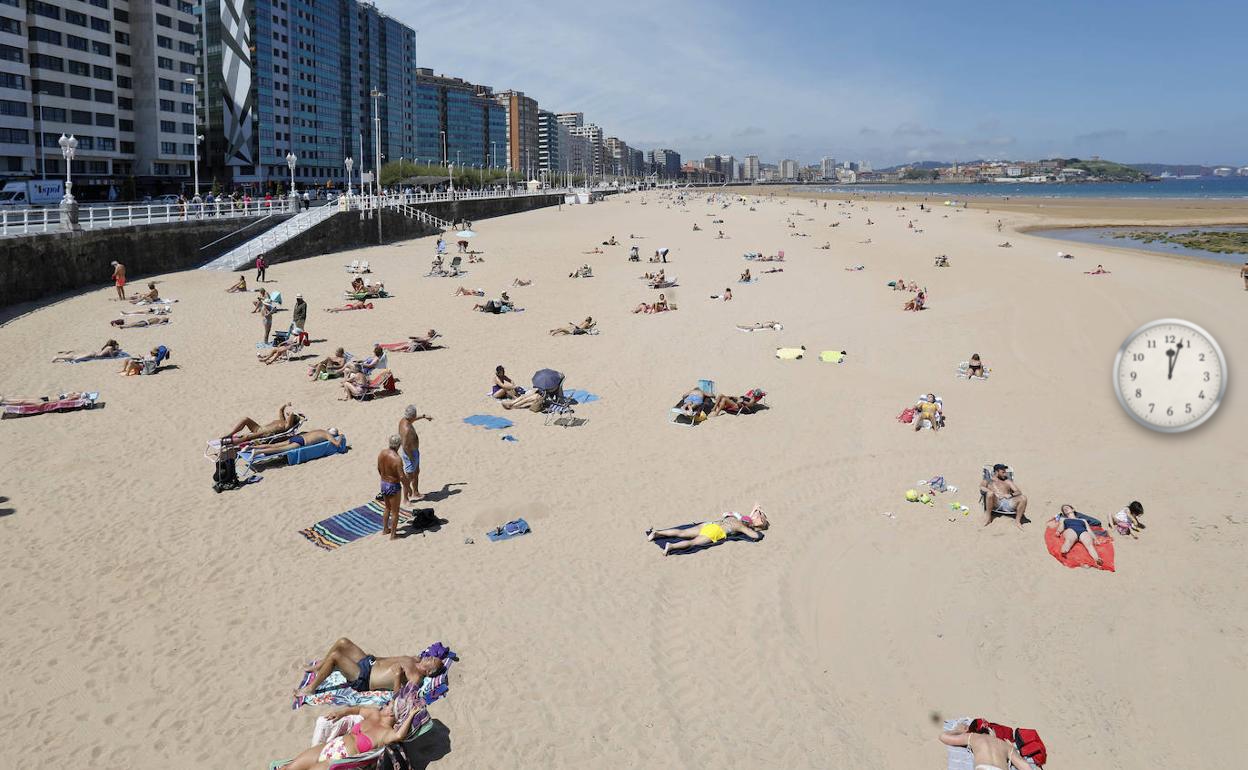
**12:03**
